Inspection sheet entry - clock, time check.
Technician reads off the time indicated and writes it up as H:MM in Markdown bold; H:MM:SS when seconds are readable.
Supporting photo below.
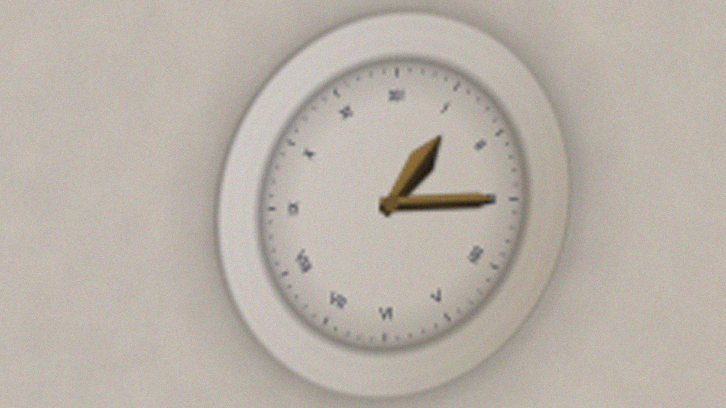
**1:15**
